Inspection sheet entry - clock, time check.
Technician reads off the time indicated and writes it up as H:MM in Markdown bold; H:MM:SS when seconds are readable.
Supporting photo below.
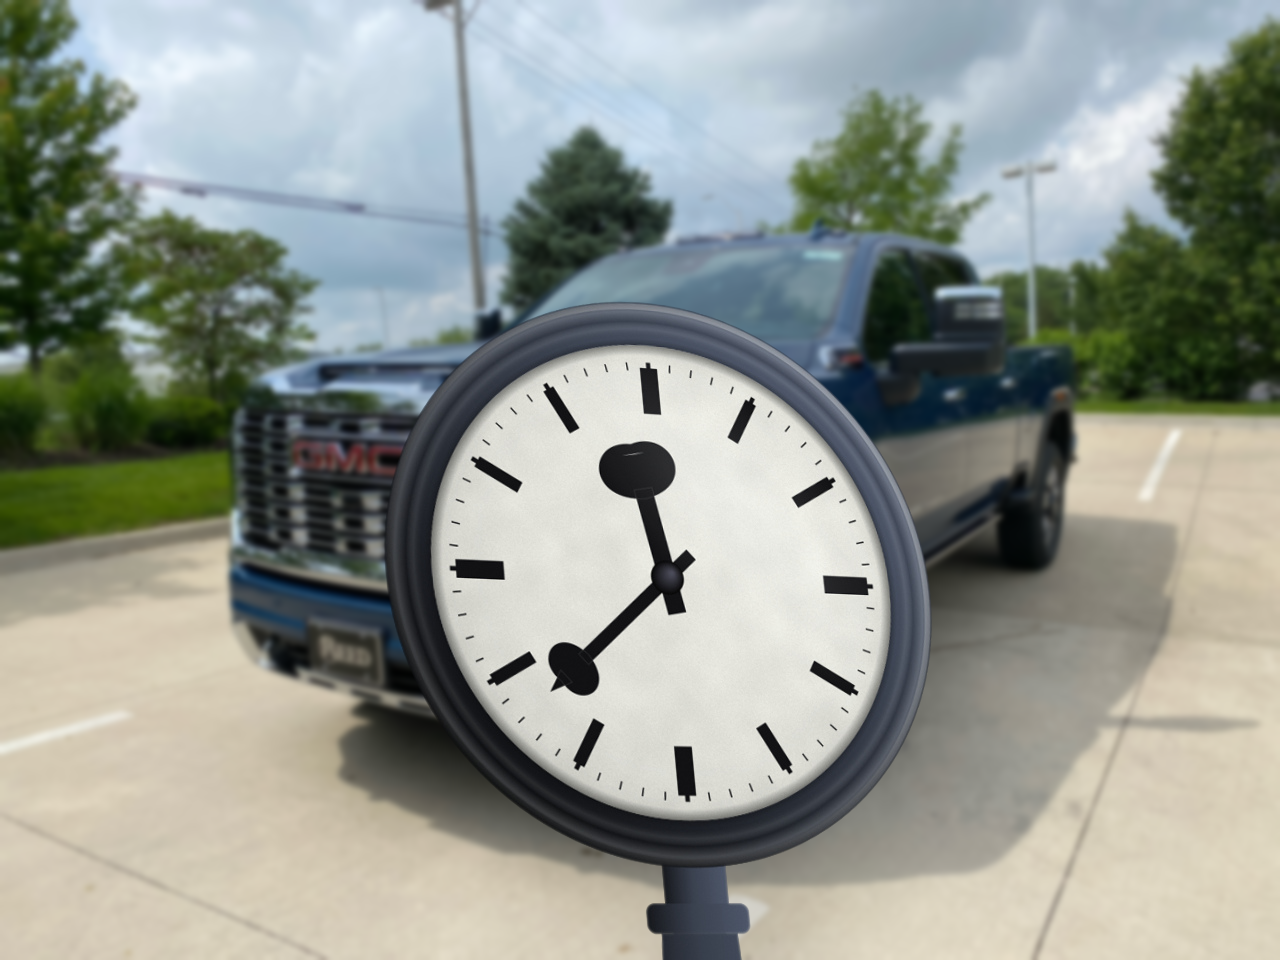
**11:38**
